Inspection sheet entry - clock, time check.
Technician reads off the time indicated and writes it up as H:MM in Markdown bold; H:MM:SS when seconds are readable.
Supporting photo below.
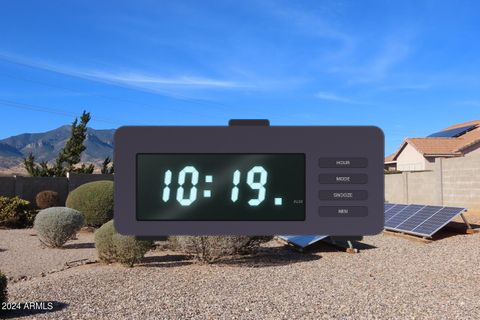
**10:19**
